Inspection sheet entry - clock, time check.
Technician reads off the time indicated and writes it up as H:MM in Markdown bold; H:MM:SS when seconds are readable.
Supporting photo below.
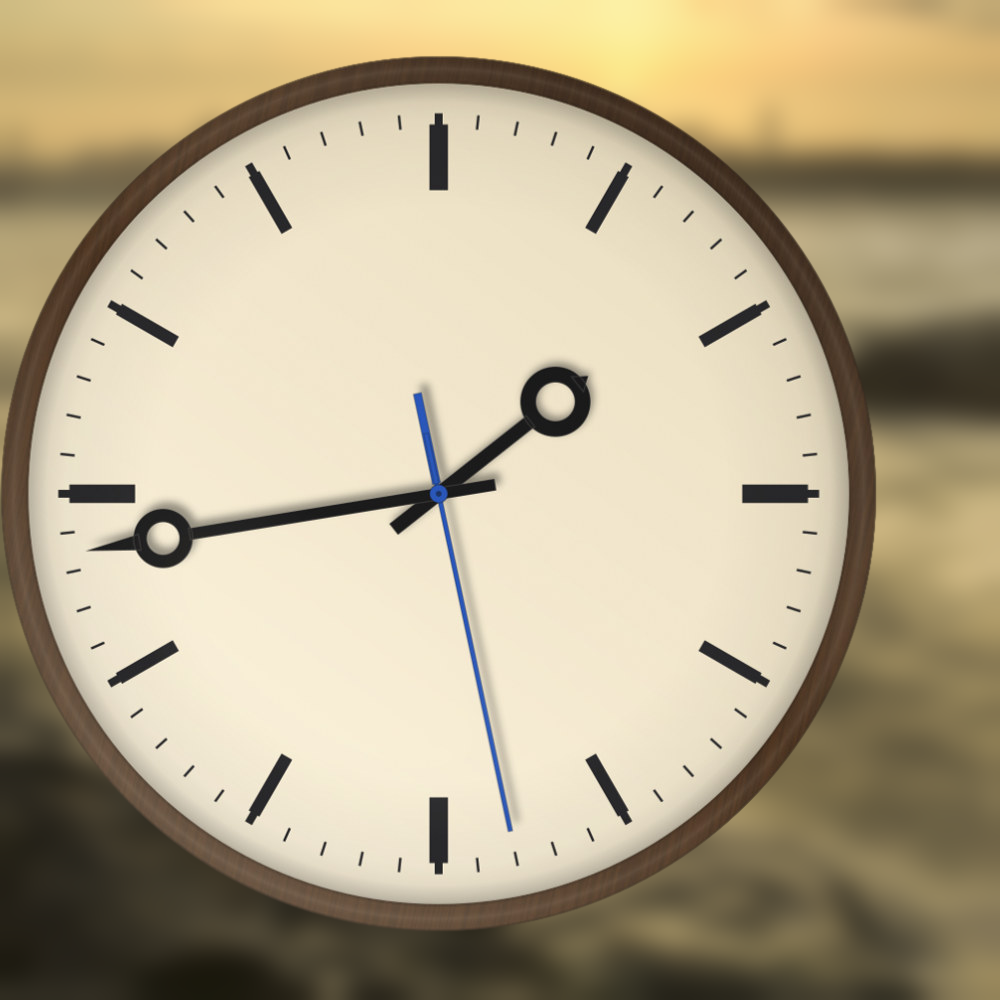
**1:43:28**
